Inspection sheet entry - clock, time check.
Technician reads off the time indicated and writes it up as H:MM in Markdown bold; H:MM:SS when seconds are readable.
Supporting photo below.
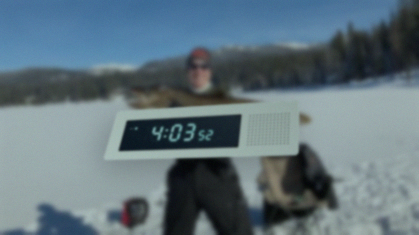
**4:03**
